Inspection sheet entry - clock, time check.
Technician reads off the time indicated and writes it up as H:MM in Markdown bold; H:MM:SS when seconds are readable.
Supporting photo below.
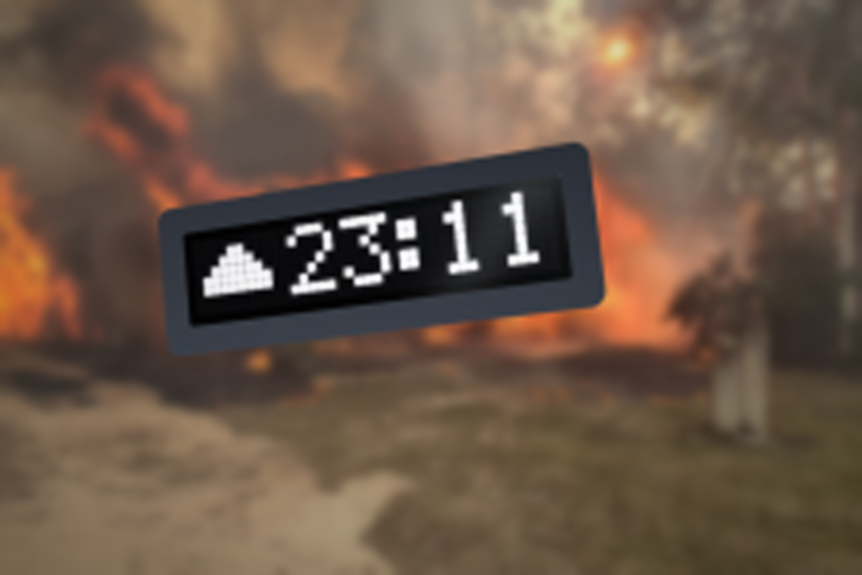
**23:11**
